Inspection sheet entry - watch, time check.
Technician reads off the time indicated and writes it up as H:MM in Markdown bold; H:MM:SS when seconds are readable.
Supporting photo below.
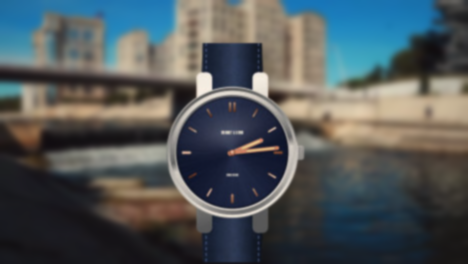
**2:14**
